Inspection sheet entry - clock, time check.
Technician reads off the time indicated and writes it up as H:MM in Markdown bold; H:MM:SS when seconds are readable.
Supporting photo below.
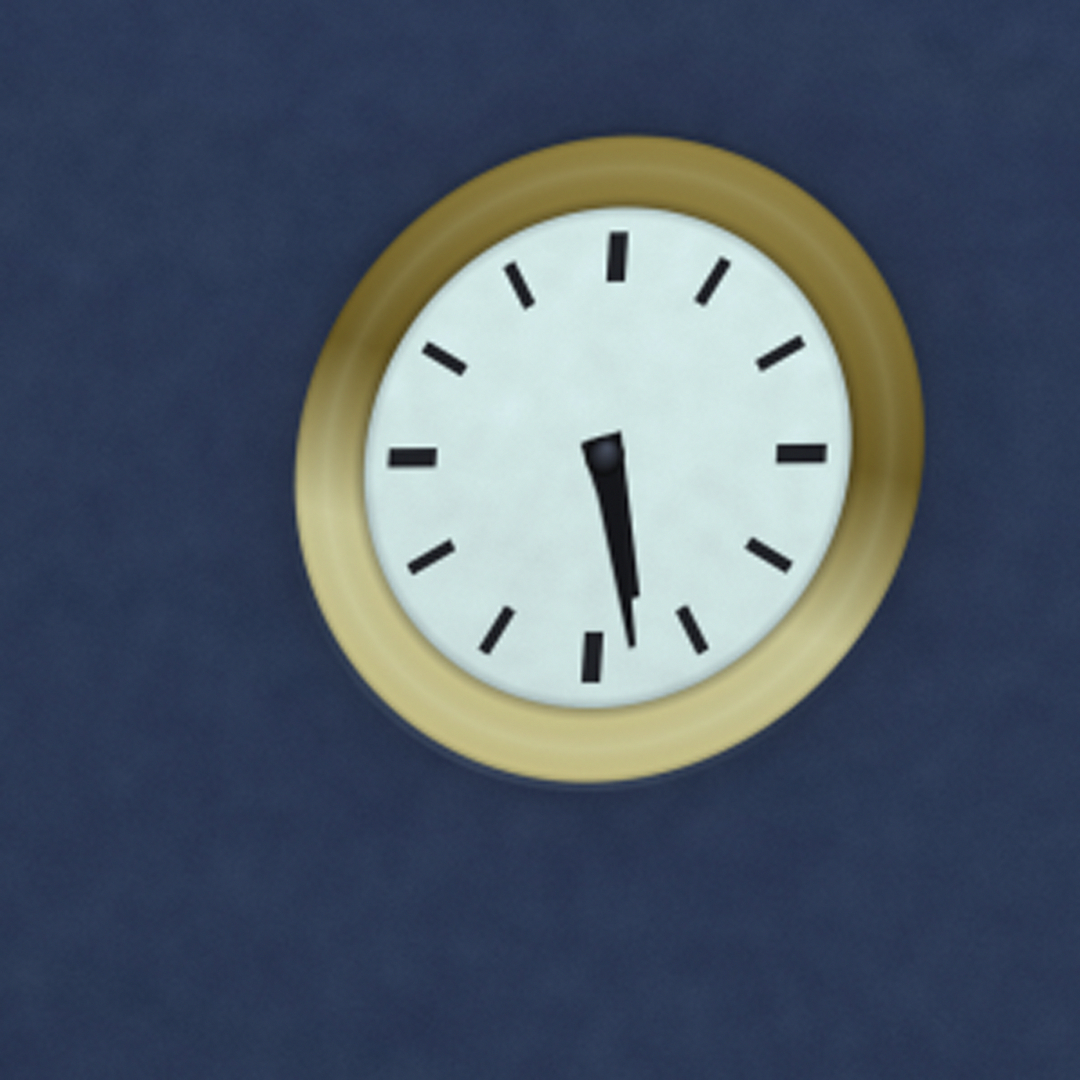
**5:28**
